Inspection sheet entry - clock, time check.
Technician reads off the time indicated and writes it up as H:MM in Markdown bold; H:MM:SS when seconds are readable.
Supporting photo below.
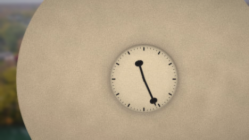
**11:26**
